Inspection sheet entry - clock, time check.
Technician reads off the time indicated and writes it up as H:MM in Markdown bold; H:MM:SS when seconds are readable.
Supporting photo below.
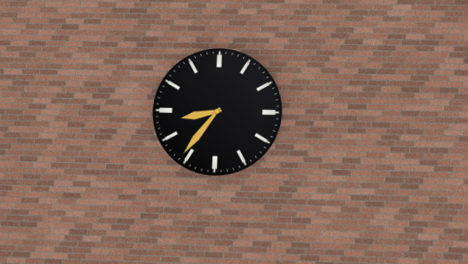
**8:36**
